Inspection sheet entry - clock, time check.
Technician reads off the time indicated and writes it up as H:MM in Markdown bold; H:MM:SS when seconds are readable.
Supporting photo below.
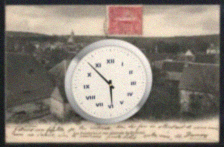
**5:53**
